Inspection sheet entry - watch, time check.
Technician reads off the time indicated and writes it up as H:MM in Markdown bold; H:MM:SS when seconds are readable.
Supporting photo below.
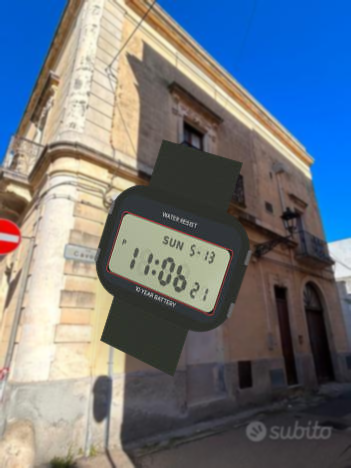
**11:06:21**
